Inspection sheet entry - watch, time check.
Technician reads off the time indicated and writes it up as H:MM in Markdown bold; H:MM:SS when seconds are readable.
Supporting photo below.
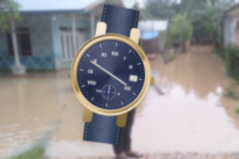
**3:49**
